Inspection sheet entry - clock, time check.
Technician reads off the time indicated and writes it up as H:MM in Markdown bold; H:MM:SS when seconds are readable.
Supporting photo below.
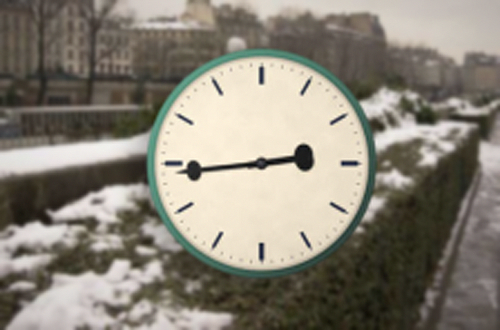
**2:44**
